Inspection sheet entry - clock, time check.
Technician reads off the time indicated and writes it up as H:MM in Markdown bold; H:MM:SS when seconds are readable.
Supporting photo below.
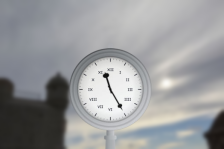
**11:25**
